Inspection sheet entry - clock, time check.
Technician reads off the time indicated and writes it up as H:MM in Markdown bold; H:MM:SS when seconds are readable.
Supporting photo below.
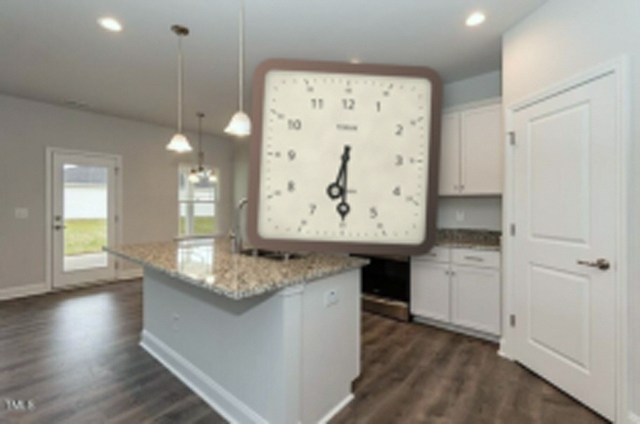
**6:30**
